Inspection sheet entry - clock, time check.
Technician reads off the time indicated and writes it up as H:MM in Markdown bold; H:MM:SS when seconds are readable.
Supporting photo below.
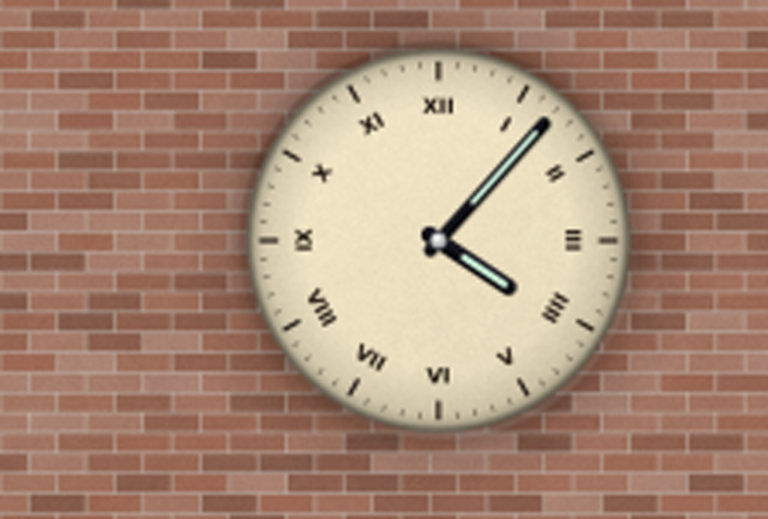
**4:07**
